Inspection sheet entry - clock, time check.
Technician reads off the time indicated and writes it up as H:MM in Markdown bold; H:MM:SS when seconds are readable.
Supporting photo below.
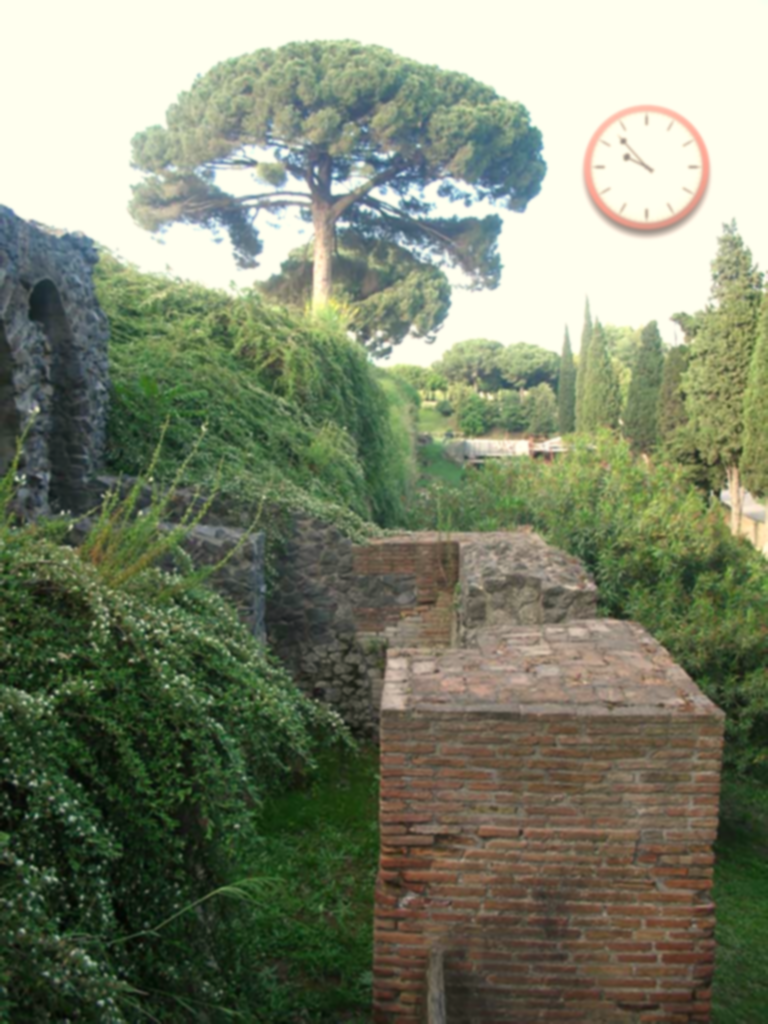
**9:53**
